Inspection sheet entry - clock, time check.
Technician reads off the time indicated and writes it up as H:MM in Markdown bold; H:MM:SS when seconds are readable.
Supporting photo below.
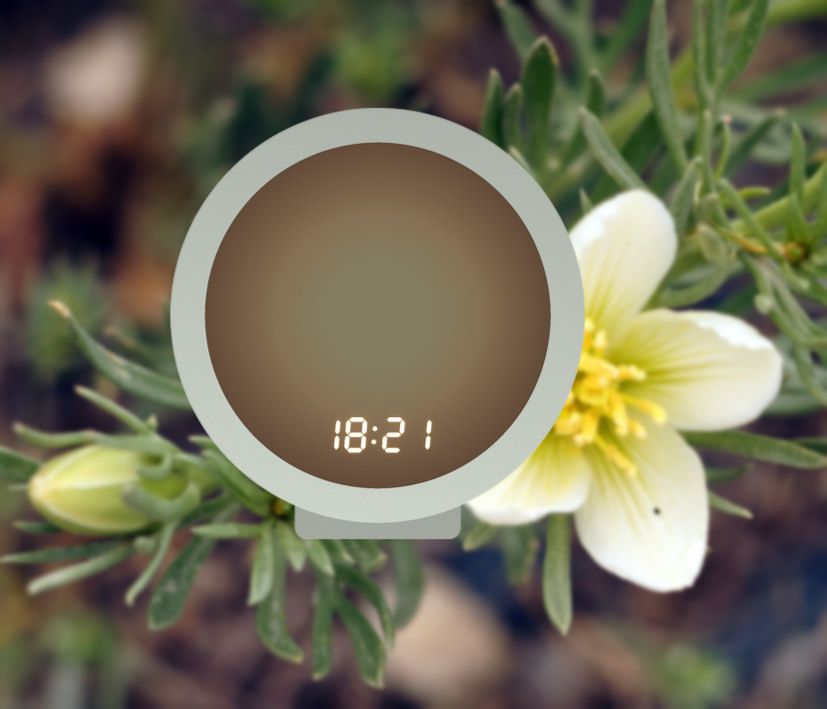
**18:21**
